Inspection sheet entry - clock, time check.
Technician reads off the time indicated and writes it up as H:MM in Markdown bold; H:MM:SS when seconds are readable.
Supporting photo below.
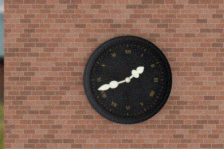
**1:42**
